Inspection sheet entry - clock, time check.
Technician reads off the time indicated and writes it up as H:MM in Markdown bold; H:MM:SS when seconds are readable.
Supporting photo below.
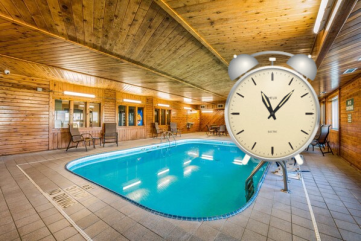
**11:07**
